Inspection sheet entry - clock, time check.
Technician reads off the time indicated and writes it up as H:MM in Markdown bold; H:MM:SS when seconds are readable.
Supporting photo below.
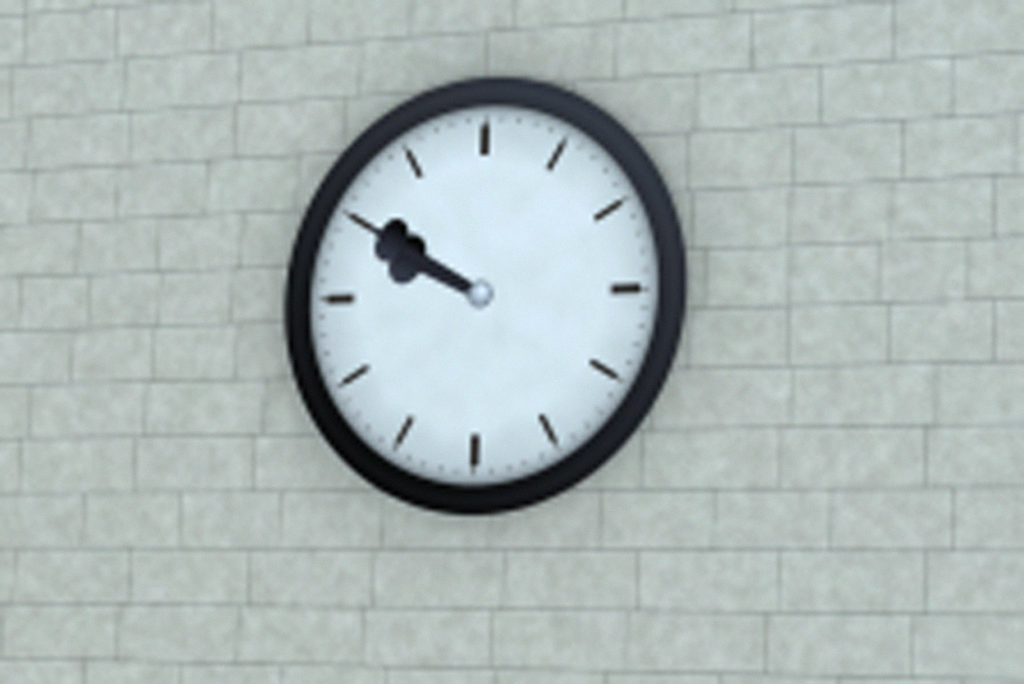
**9:50**
